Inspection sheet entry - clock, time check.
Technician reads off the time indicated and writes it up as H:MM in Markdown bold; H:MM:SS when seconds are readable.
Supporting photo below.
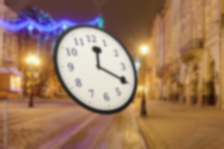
**12:20**
